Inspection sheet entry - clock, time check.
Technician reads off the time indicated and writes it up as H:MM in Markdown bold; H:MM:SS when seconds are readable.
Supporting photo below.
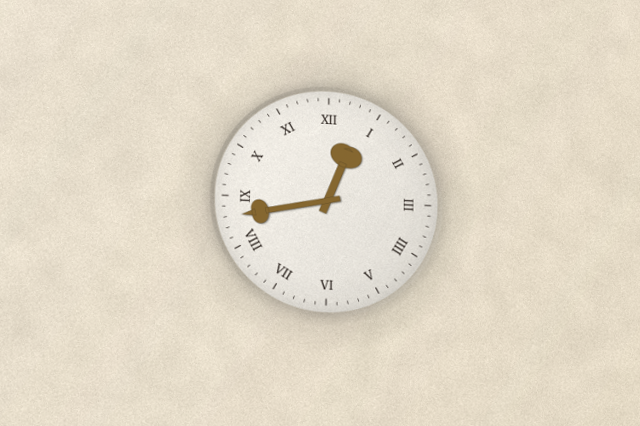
**12:43**
